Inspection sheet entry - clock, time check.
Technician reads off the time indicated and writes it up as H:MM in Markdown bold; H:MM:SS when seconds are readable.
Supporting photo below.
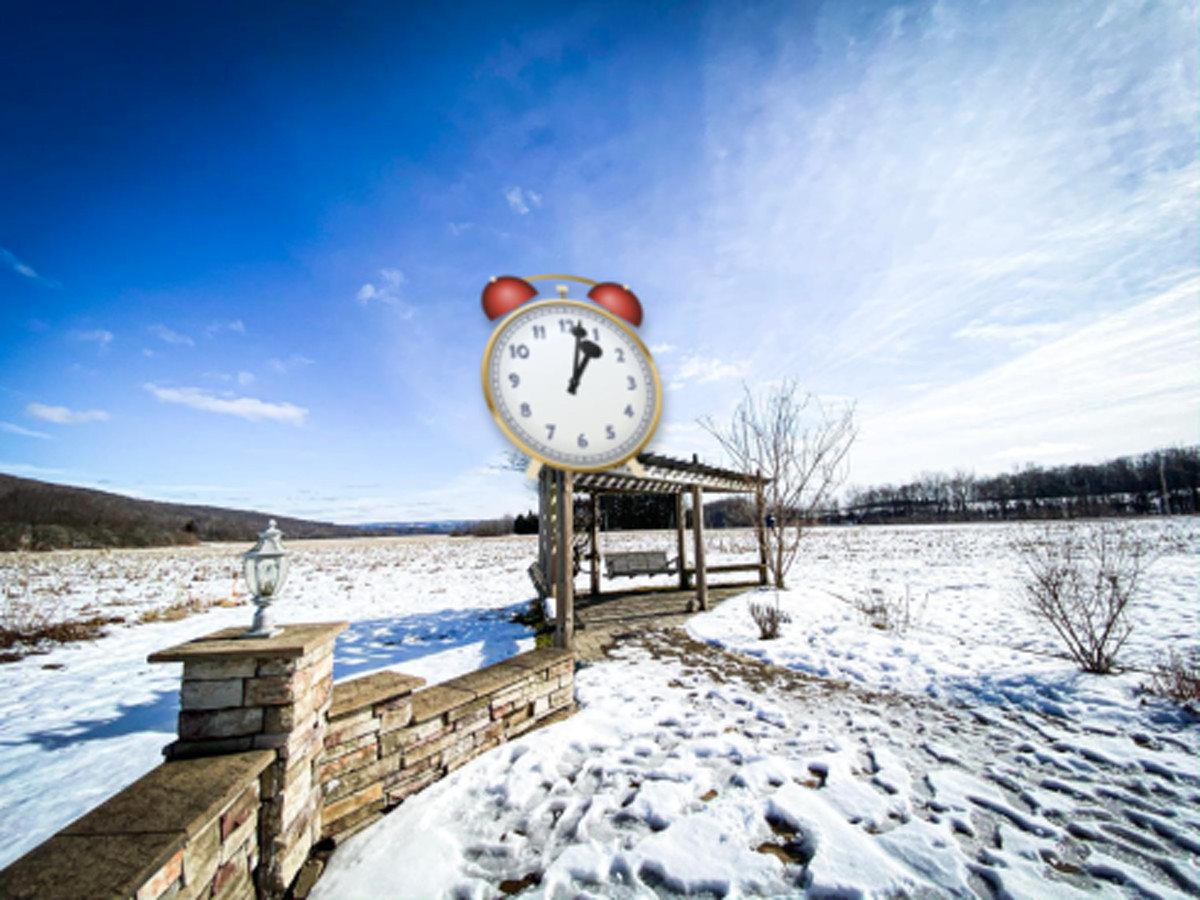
**1:02**
